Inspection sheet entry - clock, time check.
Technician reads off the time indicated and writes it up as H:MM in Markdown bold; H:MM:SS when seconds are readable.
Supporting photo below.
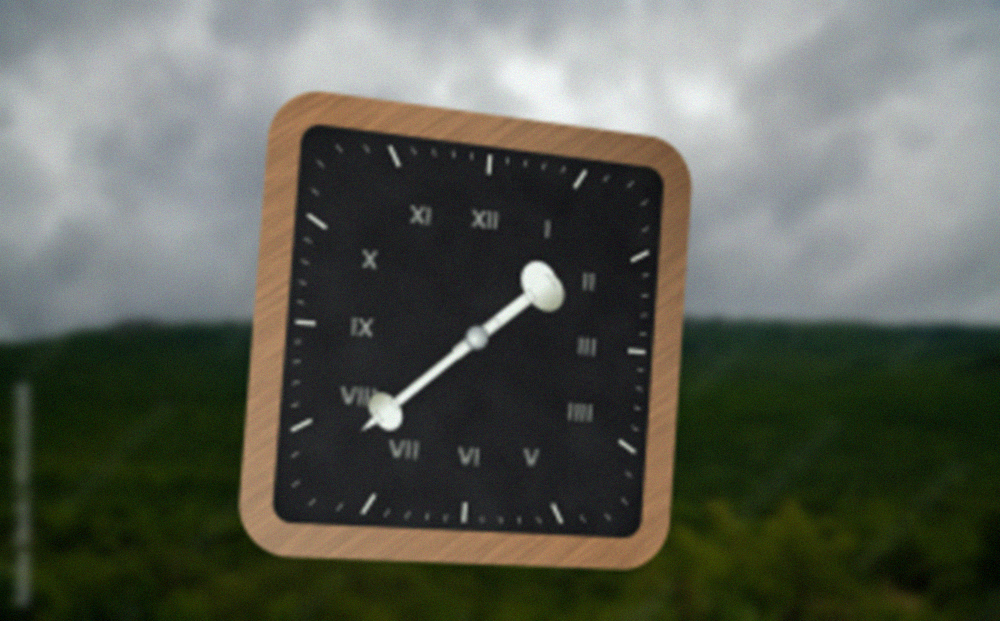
**1:38**
